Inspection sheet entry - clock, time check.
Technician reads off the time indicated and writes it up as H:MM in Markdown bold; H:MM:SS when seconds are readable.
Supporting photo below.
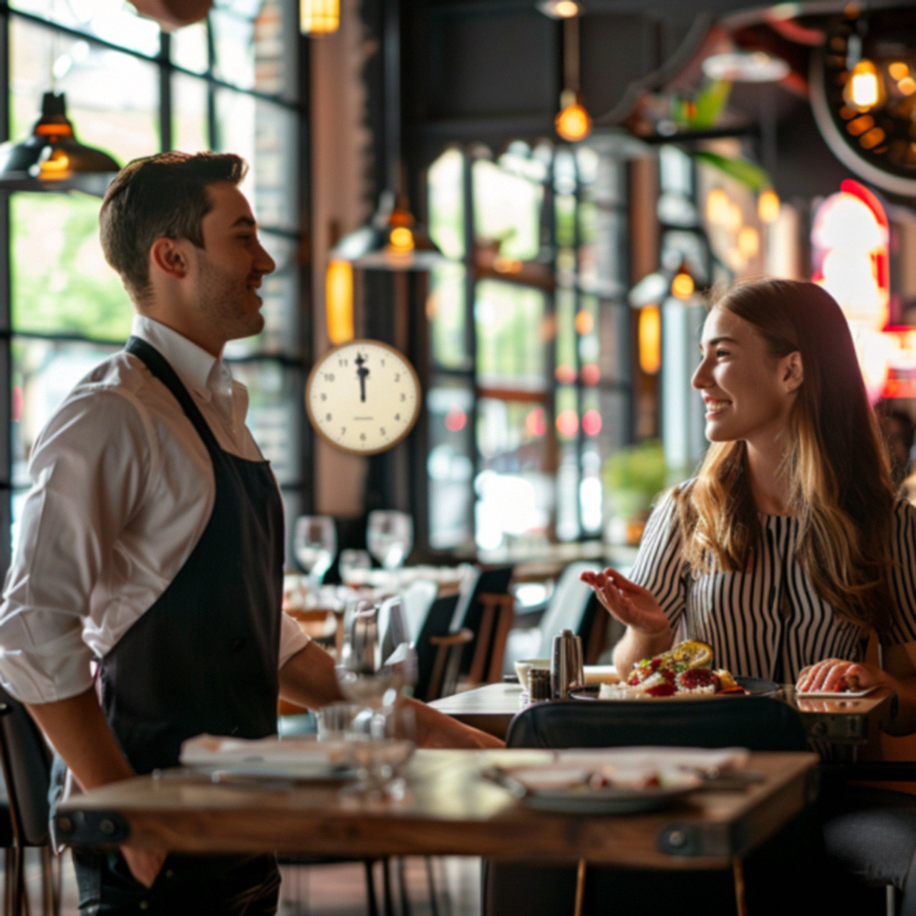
**11:59**
